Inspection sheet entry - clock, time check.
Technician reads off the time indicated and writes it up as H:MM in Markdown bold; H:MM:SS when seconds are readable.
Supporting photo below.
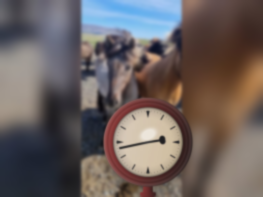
**2:43**
